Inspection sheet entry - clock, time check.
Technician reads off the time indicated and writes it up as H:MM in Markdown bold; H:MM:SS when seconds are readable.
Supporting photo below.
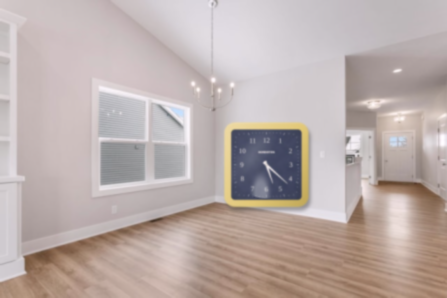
**5:22**
